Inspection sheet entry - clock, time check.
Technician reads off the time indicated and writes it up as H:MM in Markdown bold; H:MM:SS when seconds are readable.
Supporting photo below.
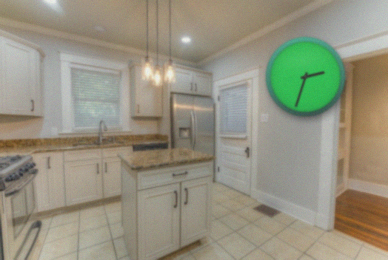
**2:33**
